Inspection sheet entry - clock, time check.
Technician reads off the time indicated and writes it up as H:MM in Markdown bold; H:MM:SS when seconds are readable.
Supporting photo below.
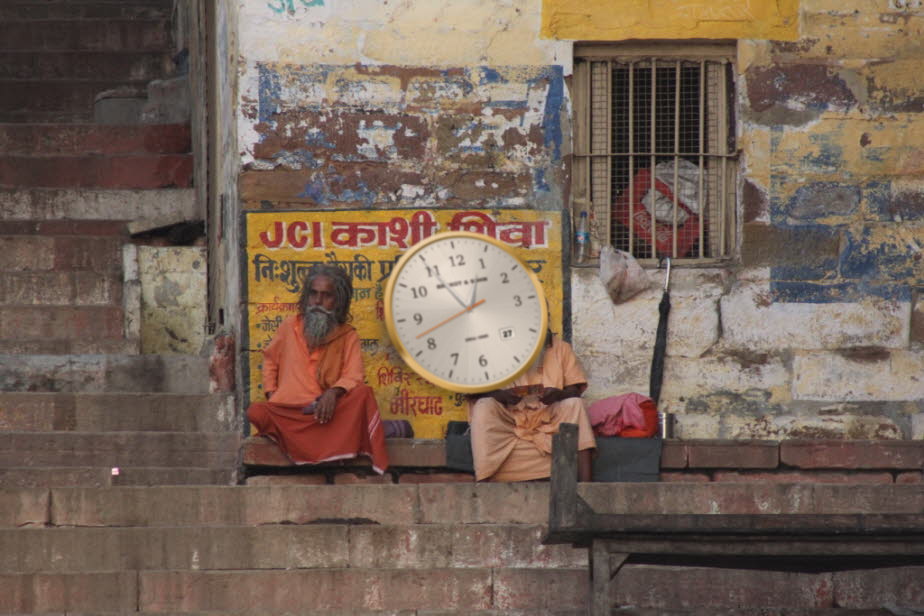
**12:54:42**
